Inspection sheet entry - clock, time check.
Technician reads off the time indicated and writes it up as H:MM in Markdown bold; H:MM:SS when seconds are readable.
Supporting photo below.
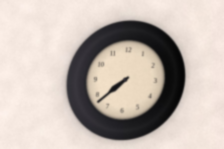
**7:38**
